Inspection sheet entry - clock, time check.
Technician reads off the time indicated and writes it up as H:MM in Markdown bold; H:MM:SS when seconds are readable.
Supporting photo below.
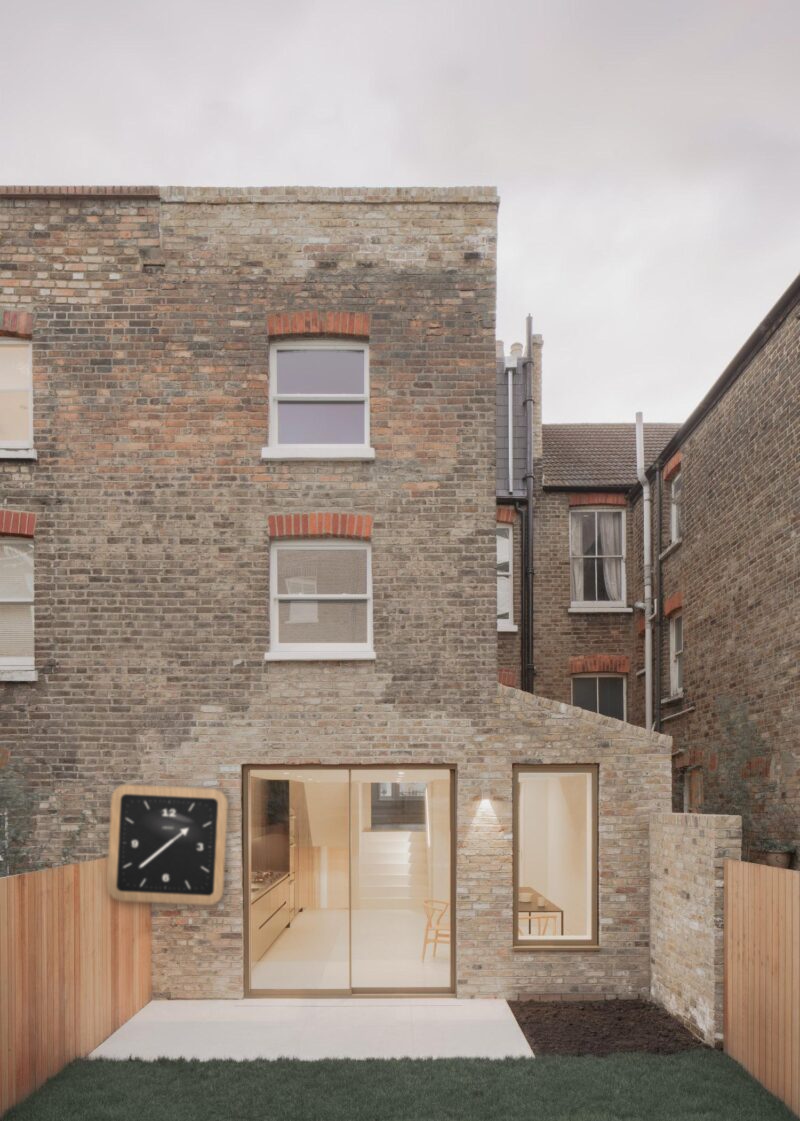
**1:38**
